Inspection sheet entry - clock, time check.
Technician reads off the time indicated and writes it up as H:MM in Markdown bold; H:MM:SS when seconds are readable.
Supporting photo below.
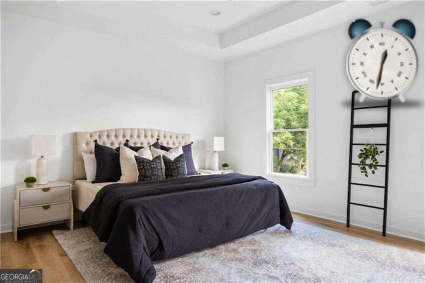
**12:32**
